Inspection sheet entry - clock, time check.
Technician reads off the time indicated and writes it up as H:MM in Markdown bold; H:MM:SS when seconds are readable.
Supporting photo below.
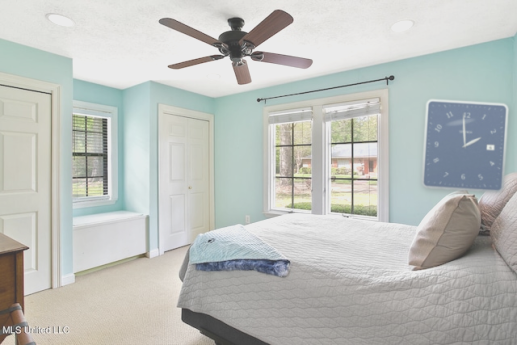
**1:59**
